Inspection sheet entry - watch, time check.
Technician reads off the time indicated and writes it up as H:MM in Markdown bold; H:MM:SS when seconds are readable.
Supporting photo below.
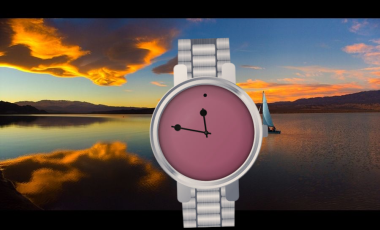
**11:47**
